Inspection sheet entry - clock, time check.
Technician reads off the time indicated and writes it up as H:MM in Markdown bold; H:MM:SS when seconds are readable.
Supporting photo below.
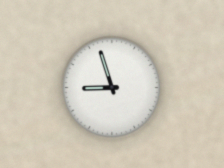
**8:57**
